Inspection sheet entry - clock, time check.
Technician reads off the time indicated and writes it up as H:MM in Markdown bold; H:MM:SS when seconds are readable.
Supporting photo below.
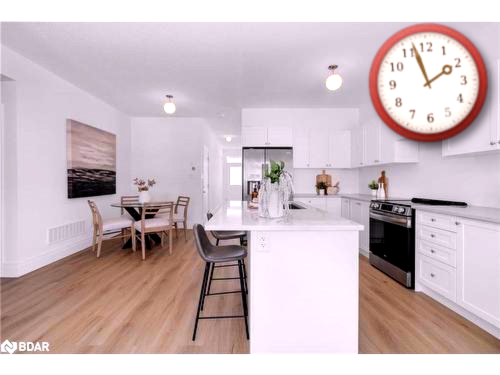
**1:57**
